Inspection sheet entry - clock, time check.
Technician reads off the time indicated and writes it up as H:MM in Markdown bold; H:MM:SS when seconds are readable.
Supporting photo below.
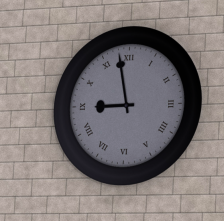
**8:58**
